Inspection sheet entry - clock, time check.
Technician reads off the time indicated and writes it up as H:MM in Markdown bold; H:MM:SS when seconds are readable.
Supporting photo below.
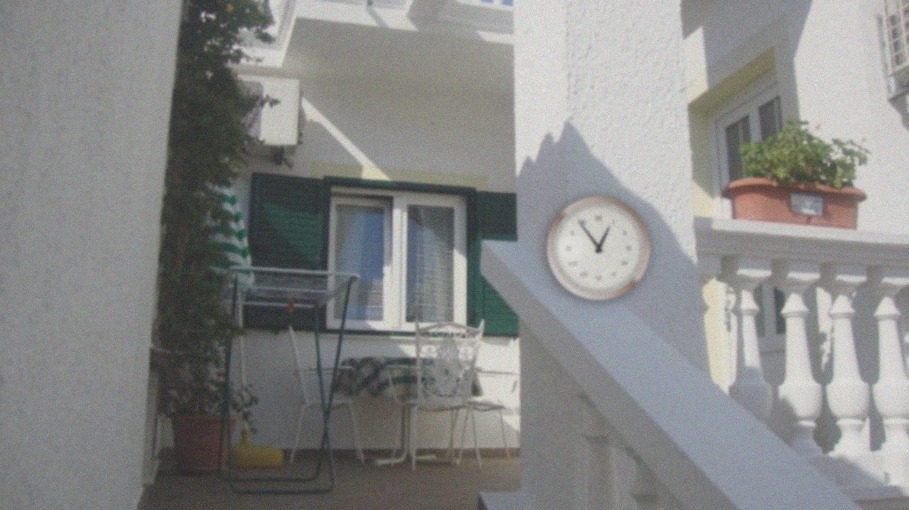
**12:54**
